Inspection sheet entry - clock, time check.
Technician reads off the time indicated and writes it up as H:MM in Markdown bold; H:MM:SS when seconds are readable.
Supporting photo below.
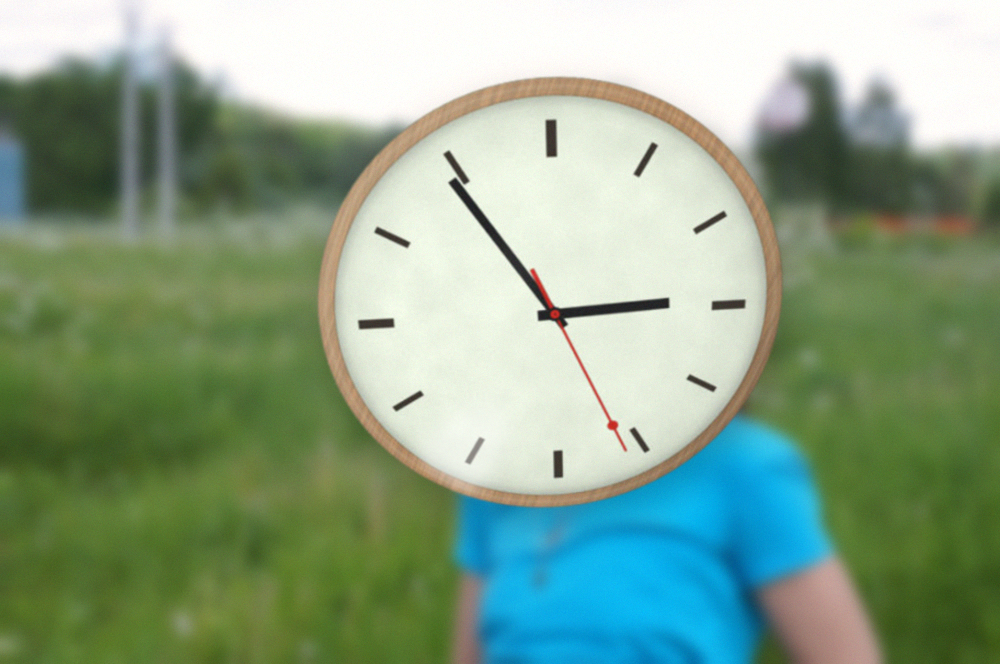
**2:54:26**
